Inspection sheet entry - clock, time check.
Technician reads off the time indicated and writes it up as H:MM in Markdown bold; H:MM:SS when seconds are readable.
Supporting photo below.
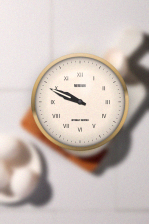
**9:49**
